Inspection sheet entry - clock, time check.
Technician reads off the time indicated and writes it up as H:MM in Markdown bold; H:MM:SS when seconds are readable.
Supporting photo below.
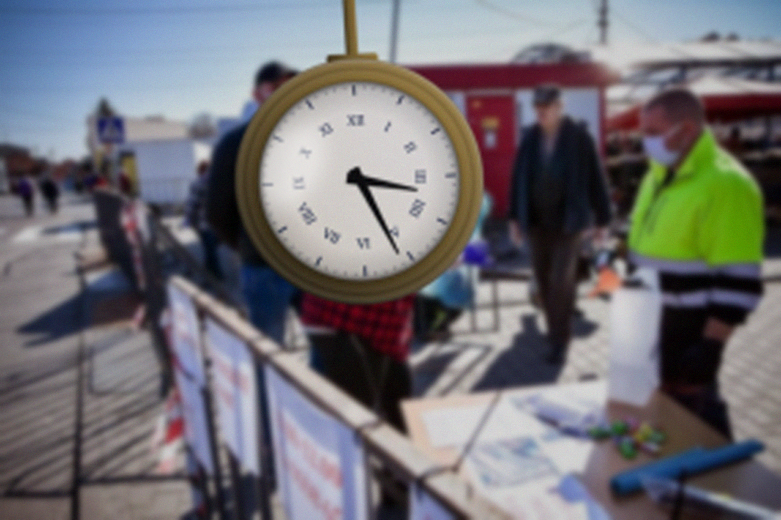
**3:26**
